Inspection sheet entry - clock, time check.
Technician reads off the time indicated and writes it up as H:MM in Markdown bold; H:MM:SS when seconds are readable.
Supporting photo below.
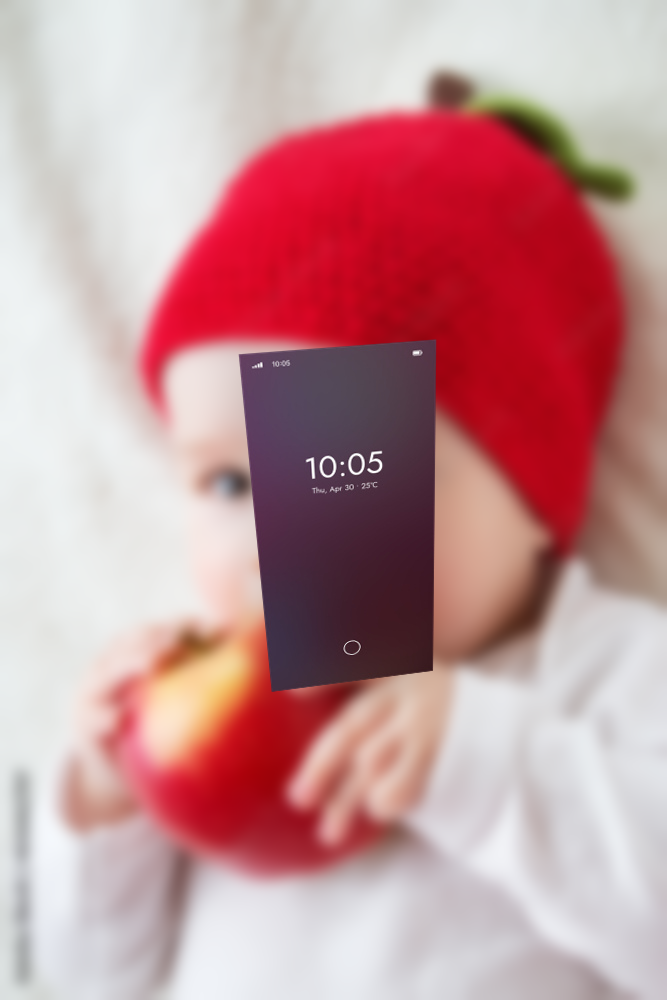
**10:05**
